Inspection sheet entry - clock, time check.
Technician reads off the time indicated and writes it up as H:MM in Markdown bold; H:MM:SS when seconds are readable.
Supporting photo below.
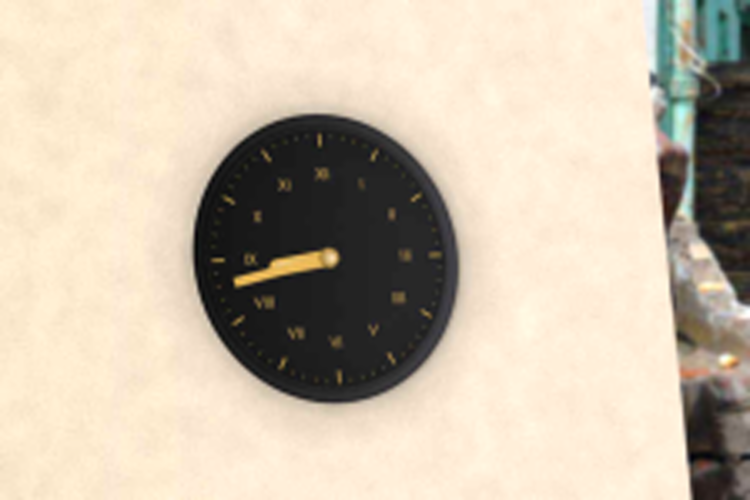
**8:43**
